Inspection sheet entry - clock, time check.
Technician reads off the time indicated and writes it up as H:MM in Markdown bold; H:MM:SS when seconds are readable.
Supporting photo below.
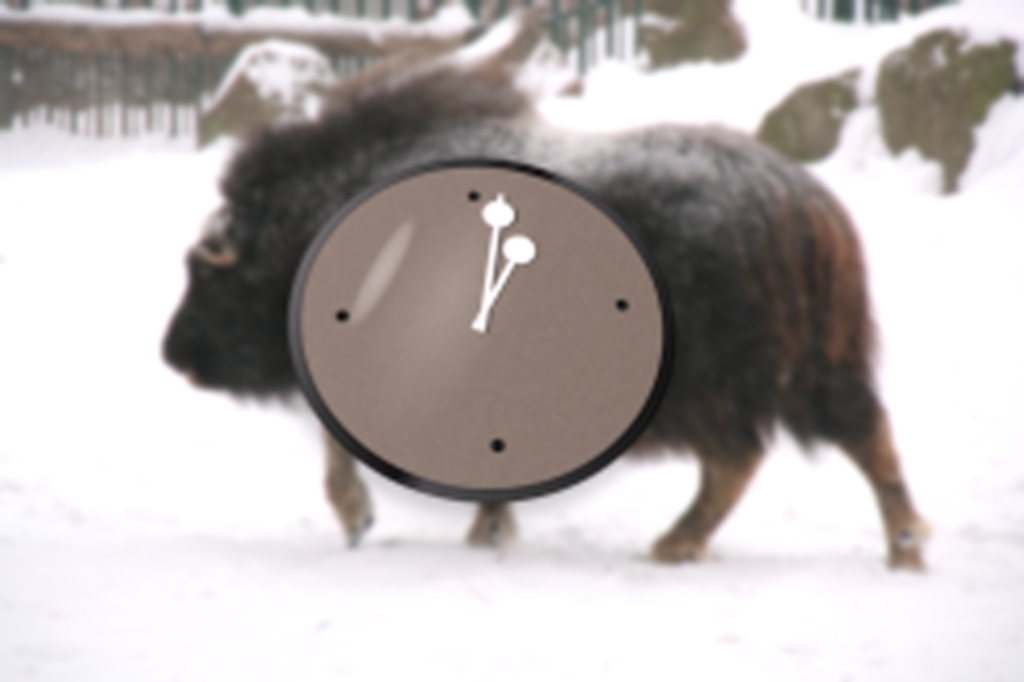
**1:02**
